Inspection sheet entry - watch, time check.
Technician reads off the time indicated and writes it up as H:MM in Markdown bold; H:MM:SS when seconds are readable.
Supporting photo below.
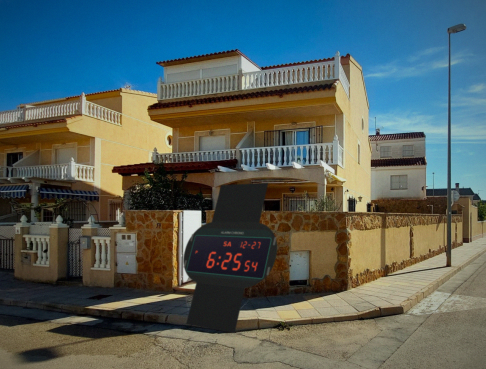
**6:25:54**
